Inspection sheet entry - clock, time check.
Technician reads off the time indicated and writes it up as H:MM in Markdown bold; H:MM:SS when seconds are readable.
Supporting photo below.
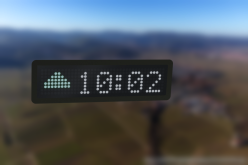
**10:02**
